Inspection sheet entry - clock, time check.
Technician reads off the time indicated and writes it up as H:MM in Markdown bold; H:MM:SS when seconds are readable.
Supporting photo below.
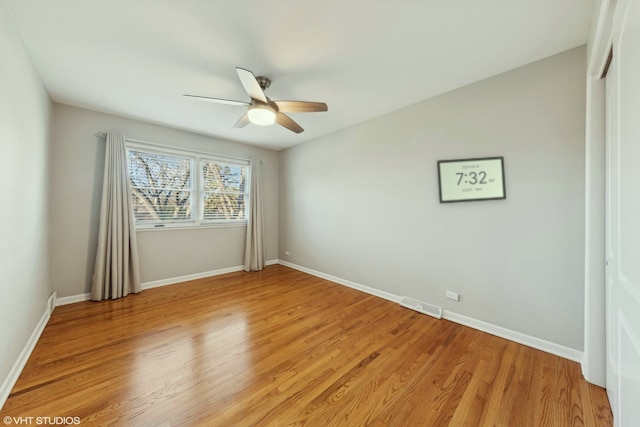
**7:32**
